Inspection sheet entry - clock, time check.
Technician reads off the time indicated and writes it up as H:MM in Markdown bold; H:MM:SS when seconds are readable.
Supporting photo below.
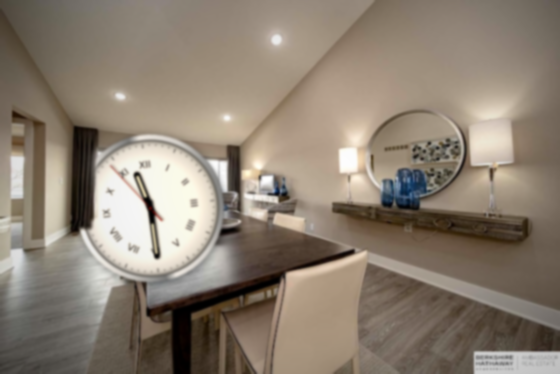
**11:29:54**
